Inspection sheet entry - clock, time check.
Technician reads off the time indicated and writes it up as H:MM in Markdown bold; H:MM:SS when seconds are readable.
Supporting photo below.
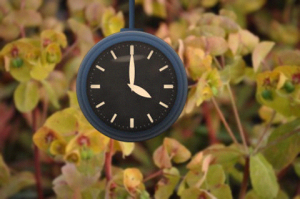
**4:00**
